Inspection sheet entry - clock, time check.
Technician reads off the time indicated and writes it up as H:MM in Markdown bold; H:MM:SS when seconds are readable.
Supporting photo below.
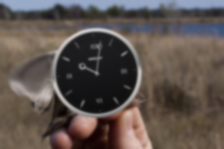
**10:02**
